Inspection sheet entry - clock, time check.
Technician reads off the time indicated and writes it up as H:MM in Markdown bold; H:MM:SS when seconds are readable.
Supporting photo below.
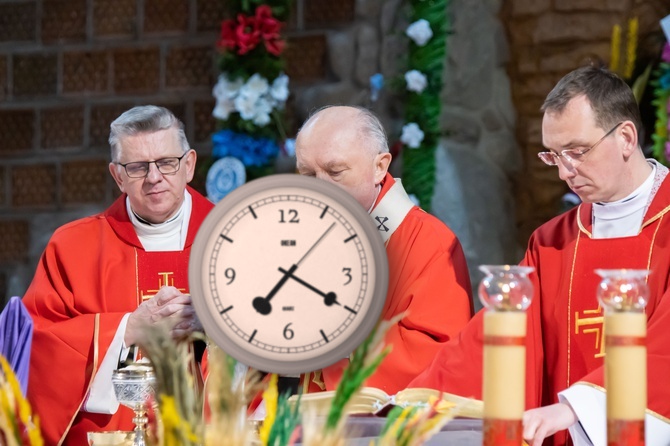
**7:20:07**
